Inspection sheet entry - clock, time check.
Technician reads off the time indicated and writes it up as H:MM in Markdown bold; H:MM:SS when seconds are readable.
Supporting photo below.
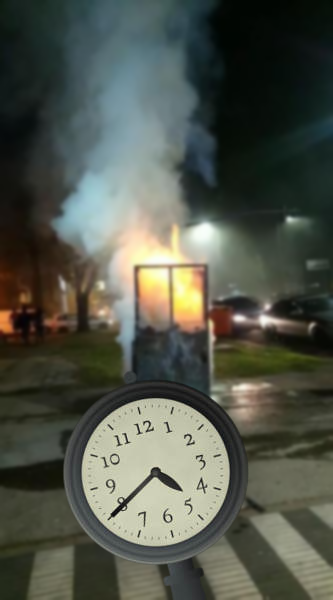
**4:40**
